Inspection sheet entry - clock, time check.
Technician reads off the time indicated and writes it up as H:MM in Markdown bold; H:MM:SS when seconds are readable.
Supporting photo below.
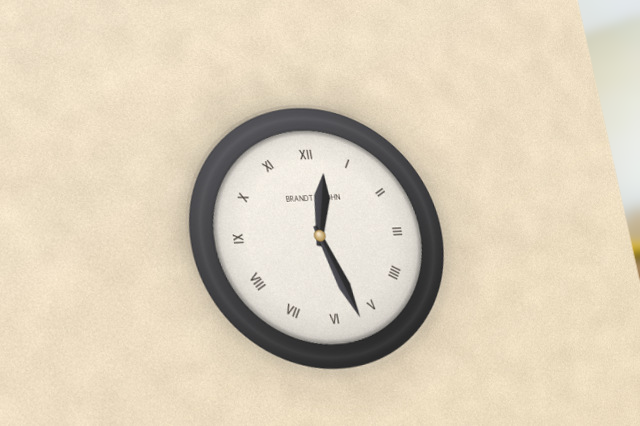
**12:27**
